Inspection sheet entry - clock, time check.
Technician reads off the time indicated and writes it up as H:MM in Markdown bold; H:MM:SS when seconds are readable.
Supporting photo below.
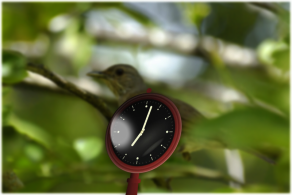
**7:02**
